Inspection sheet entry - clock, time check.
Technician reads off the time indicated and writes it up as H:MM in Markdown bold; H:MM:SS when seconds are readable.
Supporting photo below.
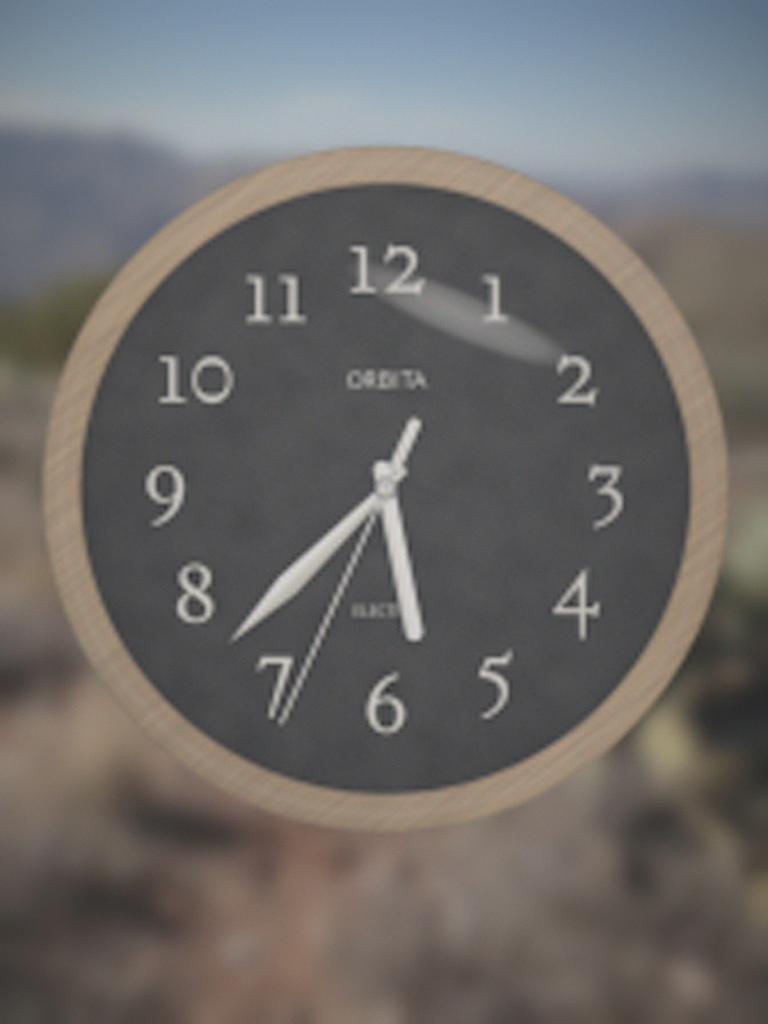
**5:37:34**
